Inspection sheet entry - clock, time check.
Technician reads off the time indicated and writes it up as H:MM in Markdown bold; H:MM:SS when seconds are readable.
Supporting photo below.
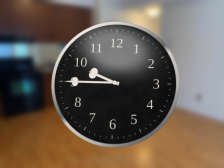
**9:45**
